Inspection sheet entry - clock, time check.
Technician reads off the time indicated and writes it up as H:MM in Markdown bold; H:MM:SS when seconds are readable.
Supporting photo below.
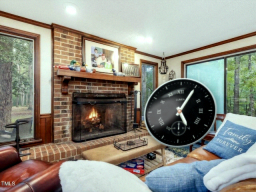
**5:05**
